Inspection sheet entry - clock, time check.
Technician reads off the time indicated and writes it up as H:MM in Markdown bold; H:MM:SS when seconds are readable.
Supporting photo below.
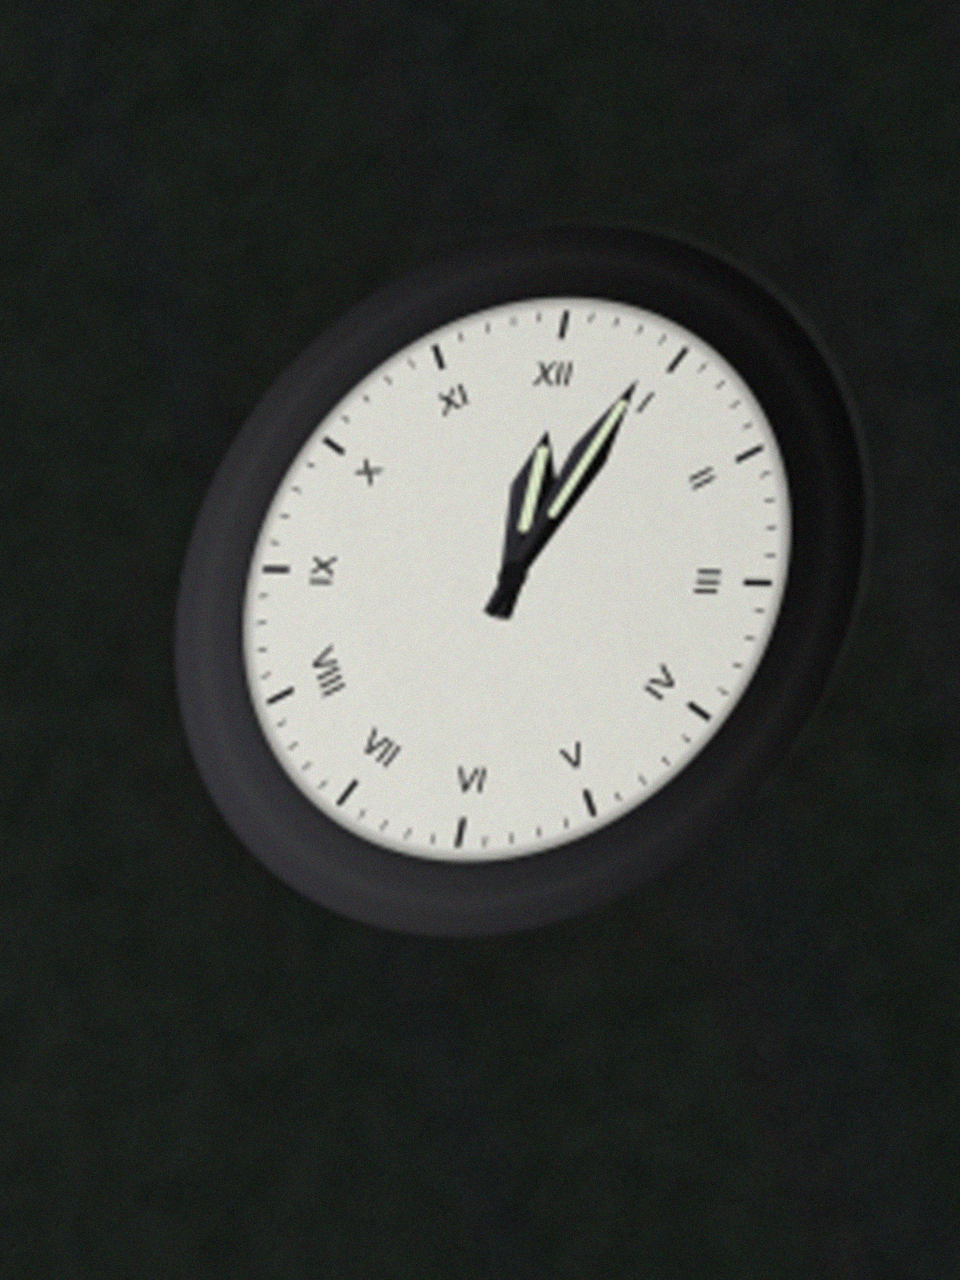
**12:04**
